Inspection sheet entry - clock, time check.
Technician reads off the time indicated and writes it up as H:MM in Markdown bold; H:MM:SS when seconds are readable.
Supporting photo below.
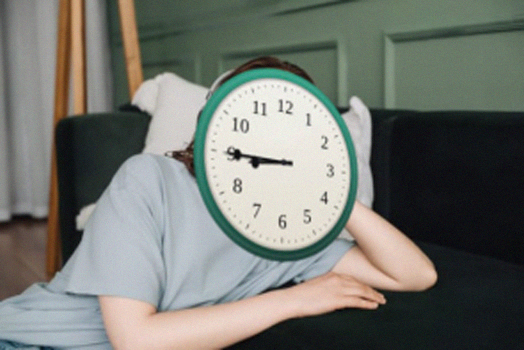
**8:45**
